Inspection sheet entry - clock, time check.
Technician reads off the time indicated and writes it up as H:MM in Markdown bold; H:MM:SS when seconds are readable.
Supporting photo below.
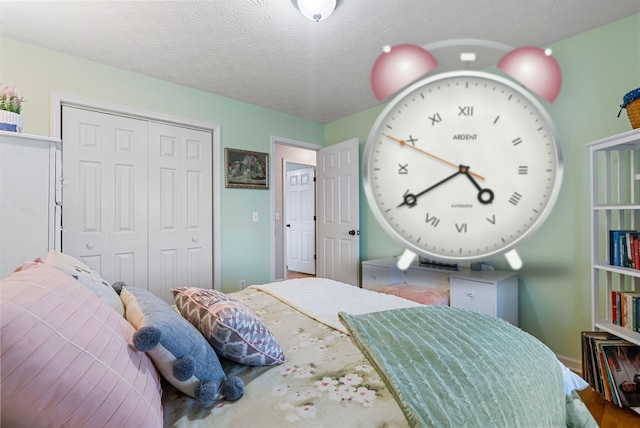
**4:39:49**
